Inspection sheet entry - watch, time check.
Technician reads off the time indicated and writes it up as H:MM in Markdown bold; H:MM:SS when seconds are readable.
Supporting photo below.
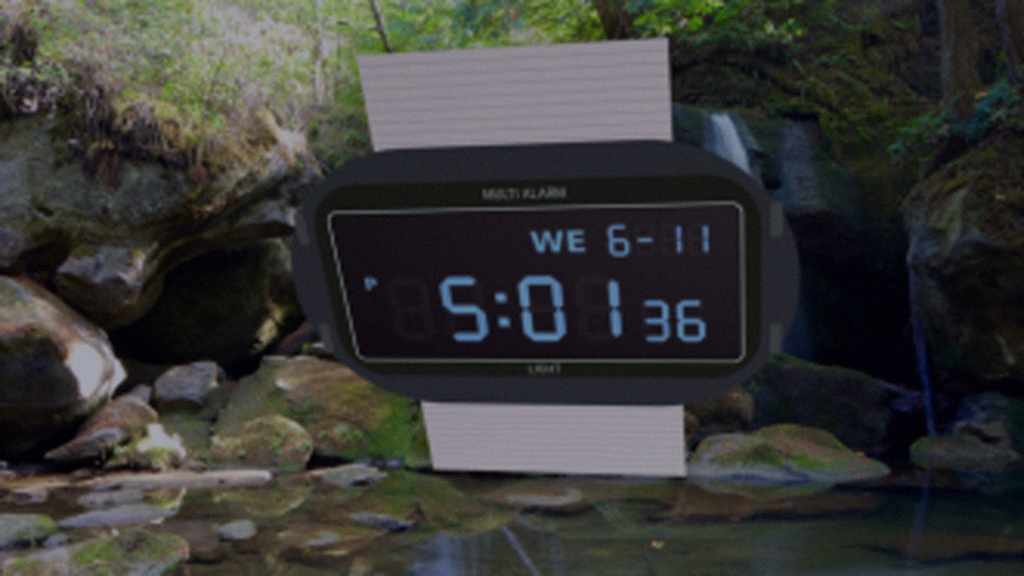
**5:01:36**
